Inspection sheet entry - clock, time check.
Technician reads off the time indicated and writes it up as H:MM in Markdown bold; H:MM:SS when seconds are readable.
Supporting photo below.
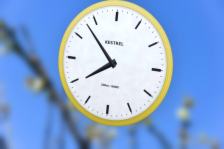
**7:53**
